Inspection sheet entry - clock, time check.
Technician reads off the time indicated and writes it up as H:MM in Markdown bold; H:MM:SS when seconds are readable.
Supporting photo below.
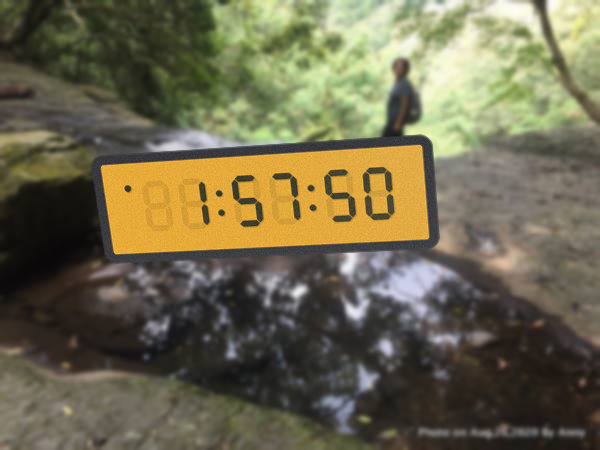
**1:57:50**
